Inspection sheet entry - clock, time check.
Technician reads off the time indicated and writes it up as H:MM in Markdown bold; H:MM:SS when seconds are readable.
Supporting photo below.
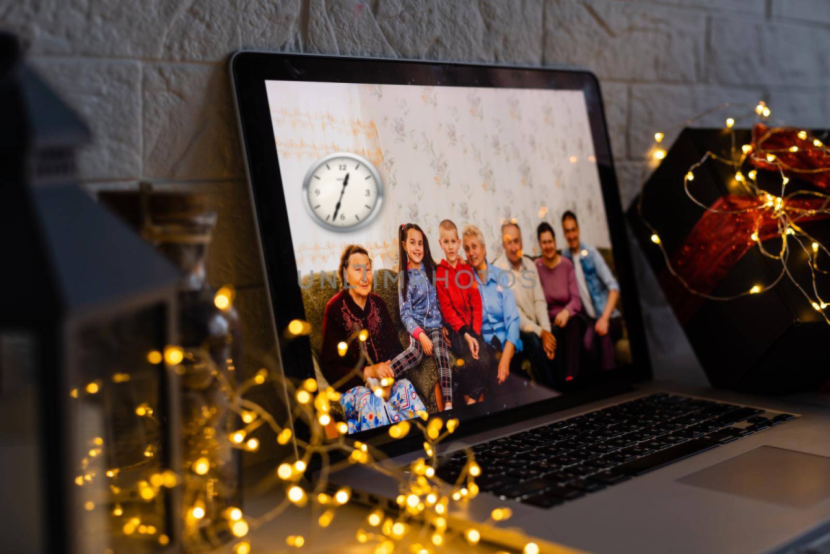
**12:33**
